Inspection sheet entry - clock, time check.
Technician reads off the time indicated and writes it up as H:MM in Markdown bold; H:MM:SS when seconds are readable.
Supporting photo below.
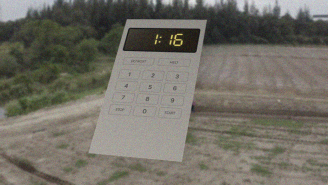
**1:16**
